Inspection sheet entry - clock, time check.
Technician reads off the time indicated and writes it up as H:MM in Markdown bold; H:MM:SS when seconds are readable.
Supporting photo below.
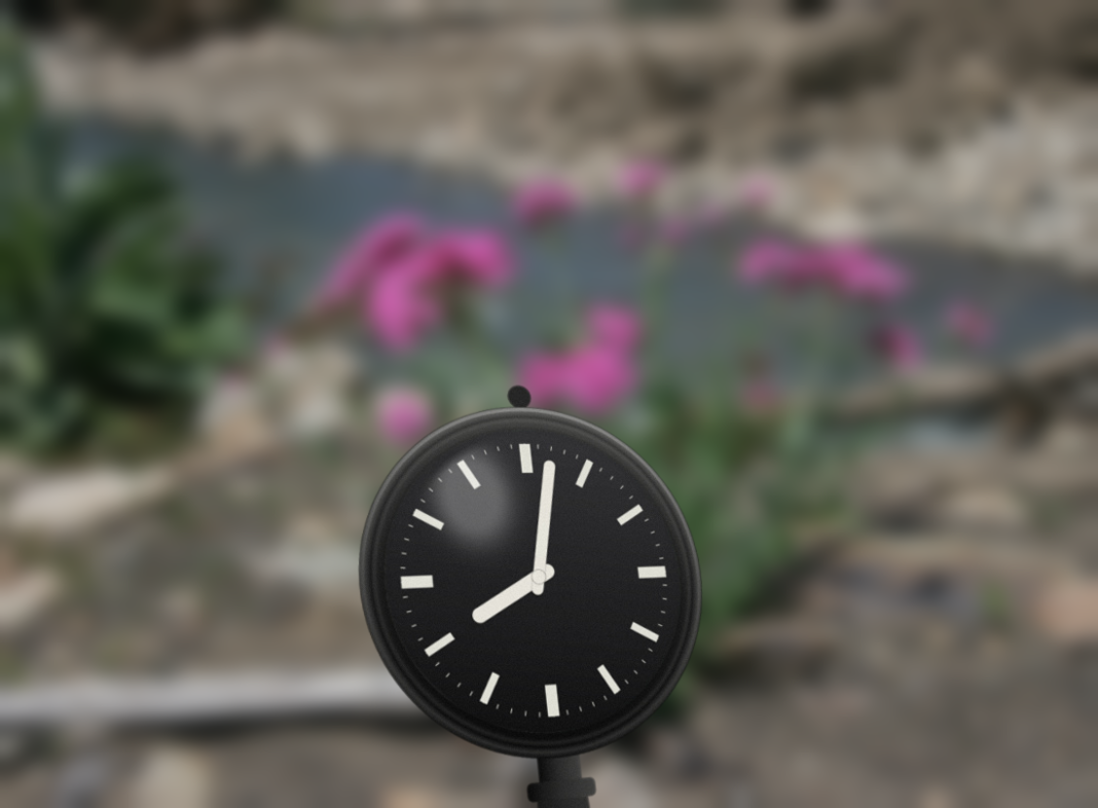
**8:02**
